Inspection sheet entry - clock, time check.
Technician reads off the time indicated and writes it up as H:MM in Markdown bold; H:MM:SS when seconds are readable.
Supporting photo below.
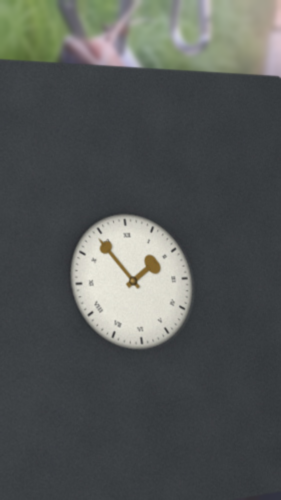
**1:54**
